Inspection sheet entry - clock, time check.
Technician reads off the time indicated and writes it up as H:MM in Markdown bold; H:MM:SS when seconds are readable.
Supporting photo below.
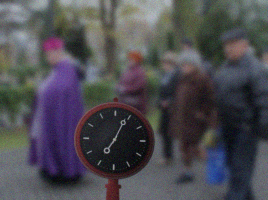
**7:04**
